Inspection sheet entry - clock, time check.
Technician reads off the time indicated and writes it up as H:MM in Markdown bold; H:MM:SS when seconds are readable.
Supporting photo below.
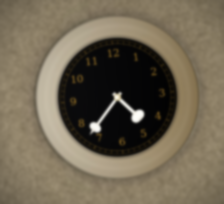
**4:37**
